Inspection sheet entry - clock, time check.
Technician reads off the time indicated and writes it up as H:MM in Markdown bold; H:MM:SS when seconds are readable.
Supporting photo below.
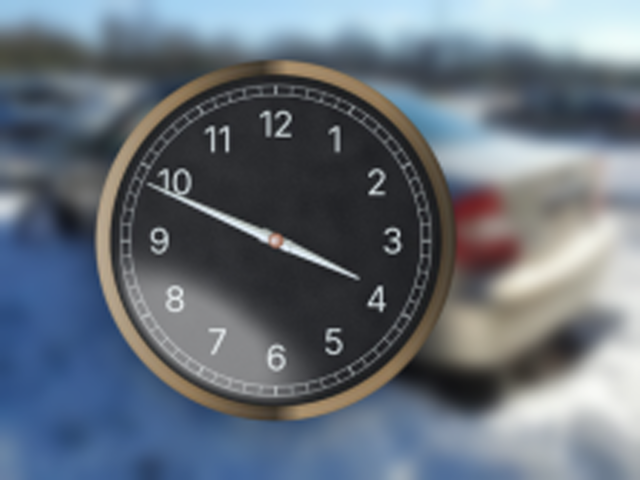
**3:49**
